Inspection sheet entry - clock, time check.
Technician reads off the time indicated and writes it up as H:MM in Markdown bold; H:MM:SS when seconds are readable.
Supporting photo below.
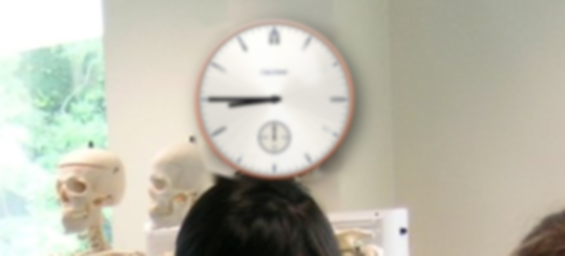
**8:45**
